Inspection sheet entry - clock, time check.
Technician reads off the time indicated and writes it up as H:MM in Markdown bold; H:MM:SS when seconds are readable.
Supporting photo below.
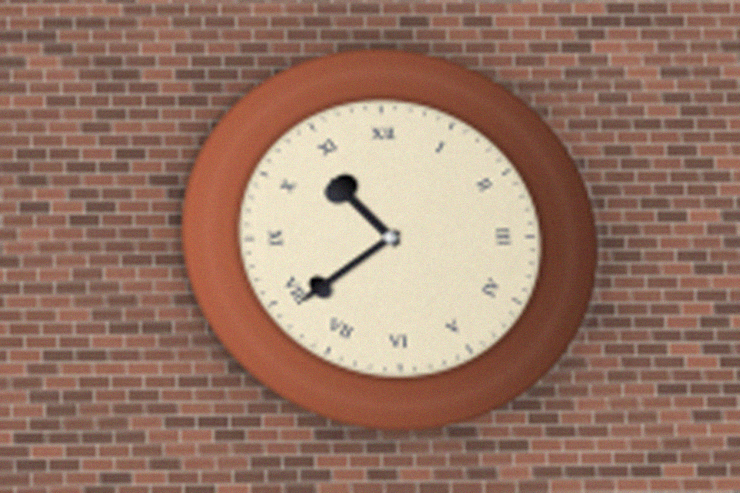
**10:39**
